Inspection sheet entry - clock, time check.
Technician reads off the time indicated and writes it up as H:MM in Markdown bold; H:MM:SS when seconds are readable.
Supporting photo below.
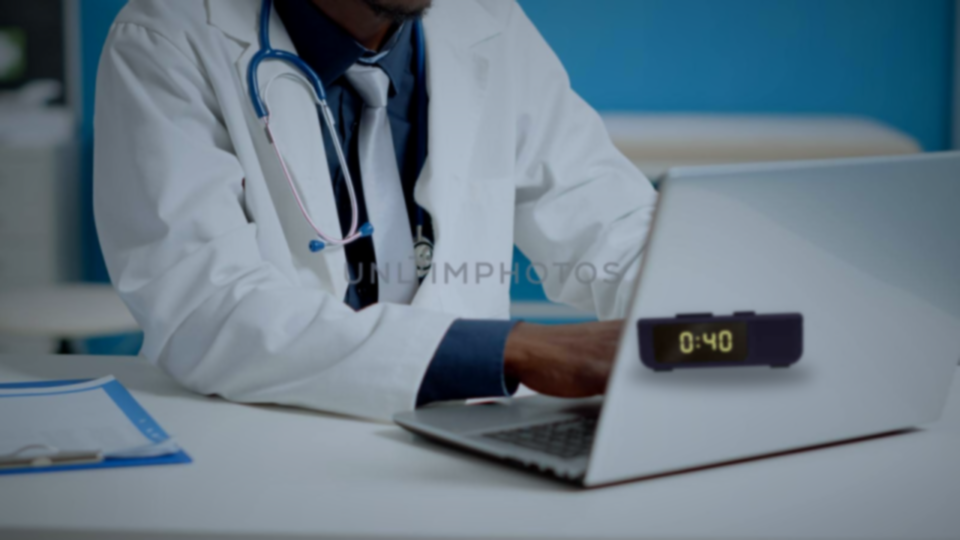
**0:40**
